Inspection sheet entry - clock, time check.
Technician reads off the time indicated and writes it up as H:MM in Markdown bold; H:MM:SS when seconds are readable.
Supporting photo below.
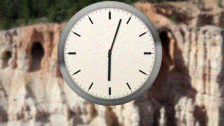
**6:03**
